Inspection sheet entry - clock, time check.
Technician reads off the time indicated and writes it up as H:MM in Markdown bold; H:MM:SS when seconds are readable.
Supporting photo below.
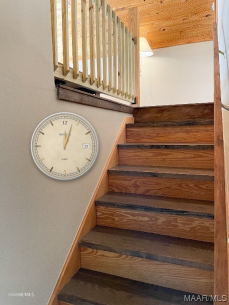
**12:03**
